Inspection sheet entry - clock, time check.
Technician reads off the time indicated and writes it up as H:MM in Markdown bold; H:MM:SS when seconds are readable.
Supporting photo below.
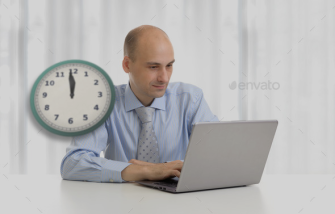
**11:59**
